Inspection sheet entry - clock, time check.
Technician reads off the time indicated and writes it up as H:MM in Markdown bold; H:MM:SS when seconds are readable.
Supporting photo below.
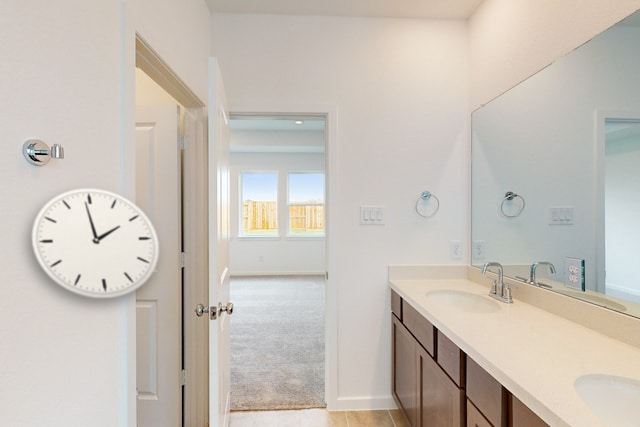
**1:59**
